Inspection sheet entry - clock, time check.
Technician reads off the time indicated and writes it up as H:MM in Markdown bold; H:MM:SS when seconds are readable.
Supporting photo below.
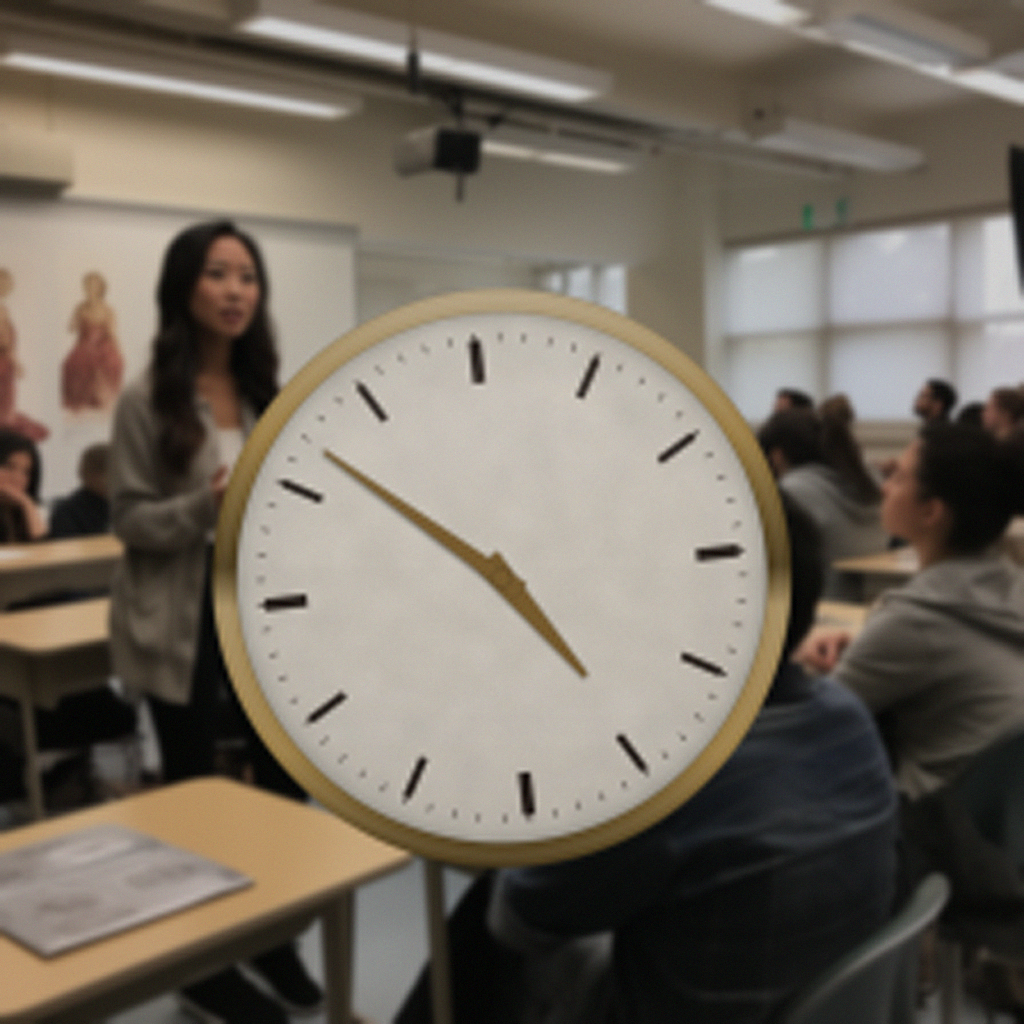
**4:52**
